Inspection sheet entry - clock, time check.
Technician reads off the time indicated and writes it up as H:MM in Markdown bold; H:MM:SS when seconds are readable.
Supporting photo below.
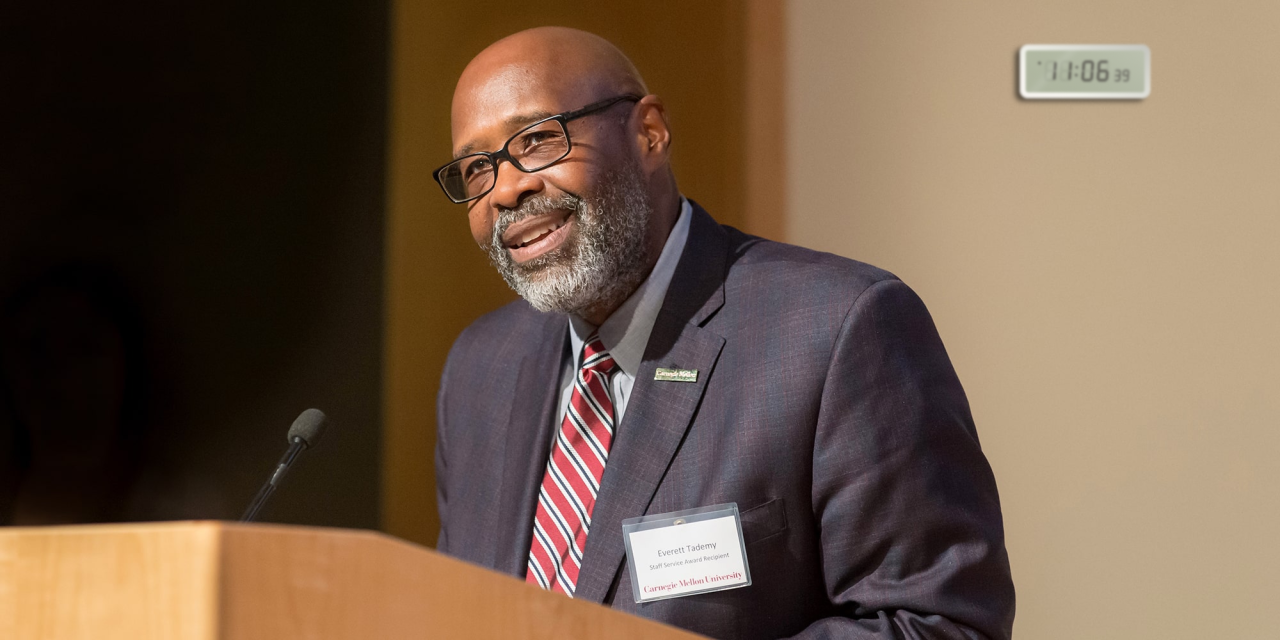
**11:06**
